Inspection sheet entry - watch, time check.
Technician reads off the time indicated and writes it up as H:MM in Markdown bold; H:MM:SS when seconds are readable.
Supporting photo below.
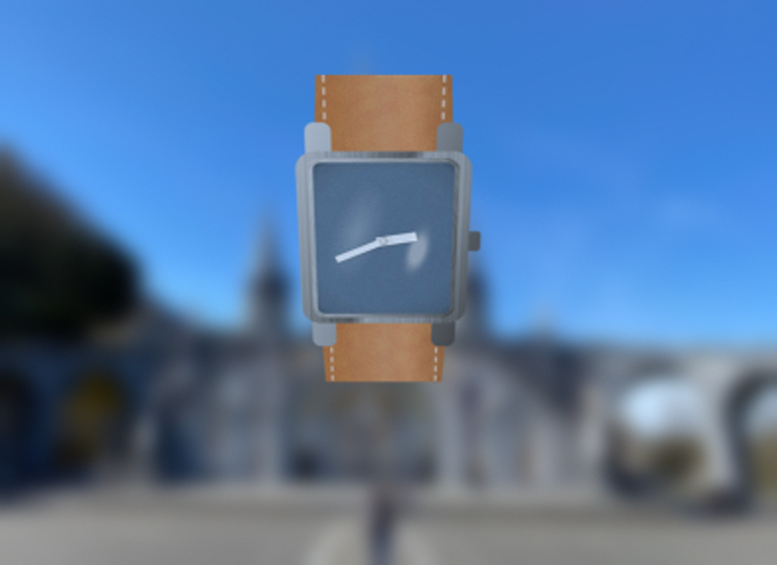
**2:41**
